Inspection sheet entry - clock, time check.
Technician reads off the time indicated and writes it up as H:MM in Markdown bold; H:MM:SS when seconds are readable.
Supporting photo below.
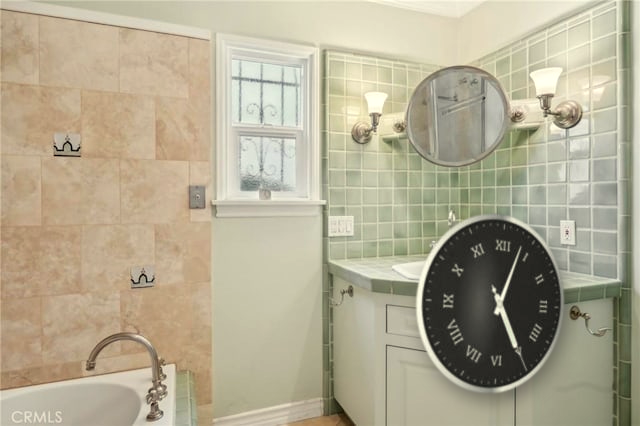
**5:03:25**
